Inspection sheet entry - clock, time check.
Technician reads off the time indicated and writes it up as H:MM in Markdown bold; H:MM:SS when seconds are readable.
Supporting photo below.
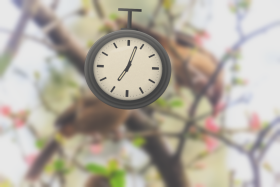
**7:03**
